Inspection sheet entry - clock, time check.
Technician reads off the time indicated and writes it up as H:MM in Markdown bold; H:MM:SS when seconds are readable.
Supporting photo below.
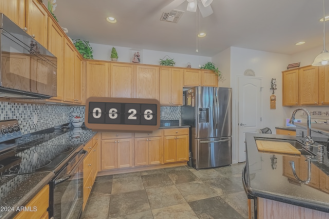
**6:26**
